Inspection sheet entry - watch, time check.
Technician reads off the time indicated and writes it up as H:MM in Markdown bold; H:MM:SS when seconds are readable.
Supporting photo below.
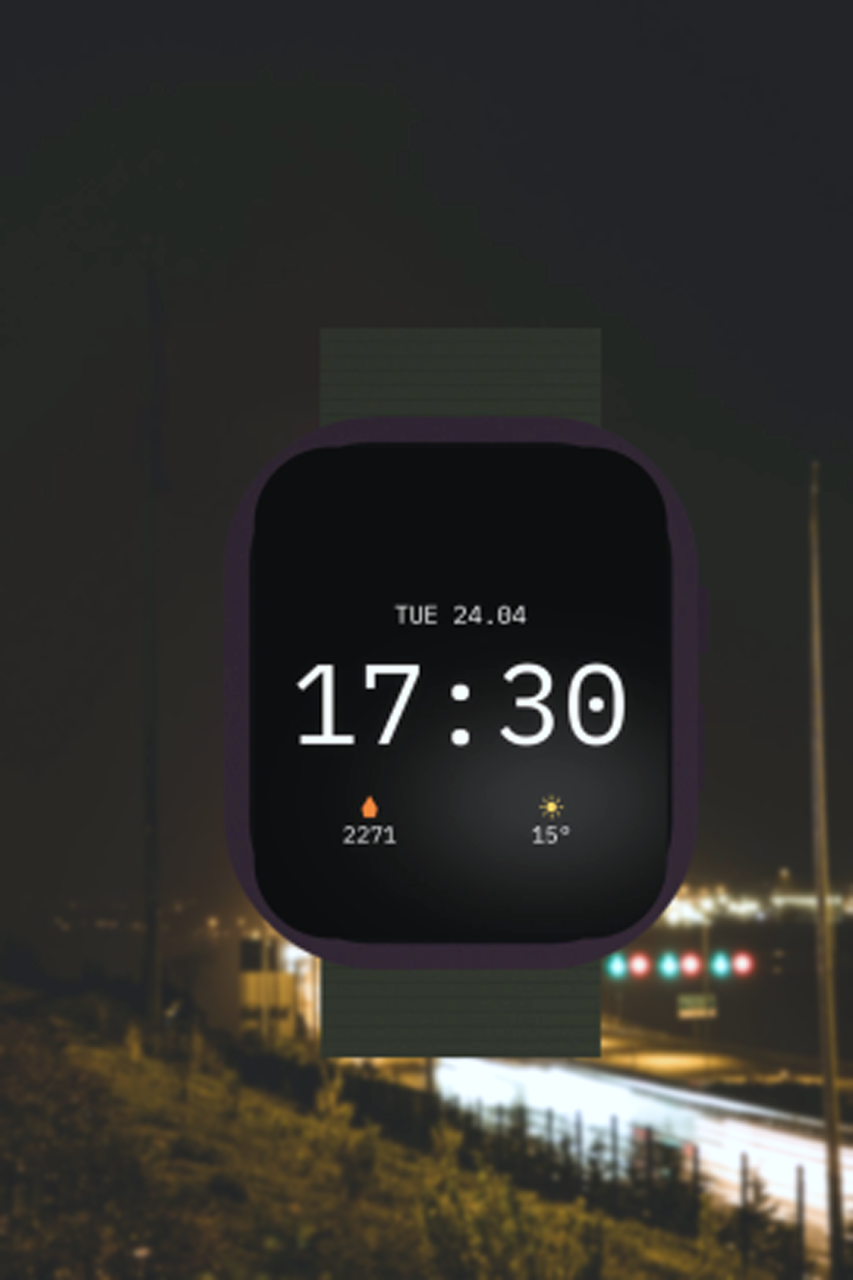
**17:30**
